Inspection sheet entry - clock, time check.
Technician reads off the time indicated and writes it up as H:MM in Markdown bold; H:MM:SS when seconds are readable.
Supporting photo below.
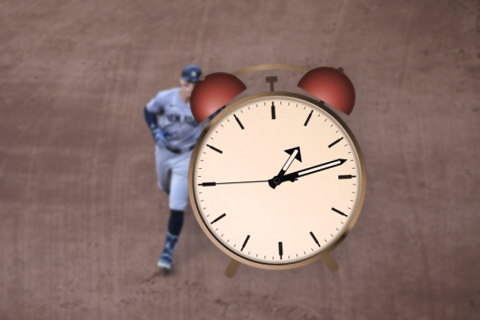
**1:12:45**
